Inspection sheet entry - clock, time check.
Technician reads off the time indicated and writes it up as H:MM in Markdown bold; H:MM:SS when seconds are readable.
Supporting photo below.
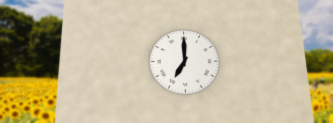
**7:00**
